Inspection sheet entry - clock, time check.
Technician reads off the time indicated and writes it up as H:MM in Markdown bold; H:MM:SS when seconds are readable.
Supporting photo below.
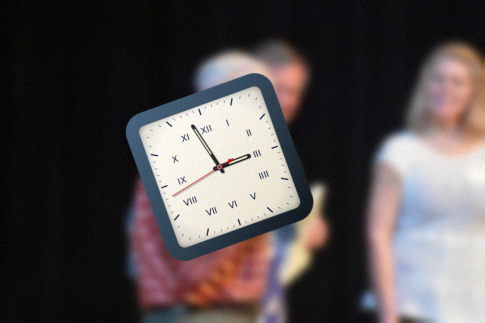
**2:57:43**
